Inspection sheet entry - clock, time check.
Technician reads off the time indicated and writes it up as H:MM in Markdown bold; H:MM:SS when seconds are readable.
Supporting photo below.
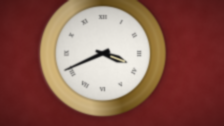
**3:41**
